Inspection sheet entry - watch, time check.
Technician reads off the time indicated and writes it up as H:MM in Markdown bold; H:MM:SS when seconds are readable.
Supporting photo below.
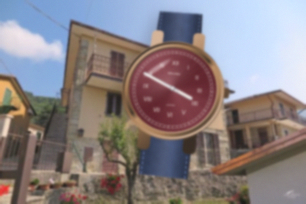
**3:49**
